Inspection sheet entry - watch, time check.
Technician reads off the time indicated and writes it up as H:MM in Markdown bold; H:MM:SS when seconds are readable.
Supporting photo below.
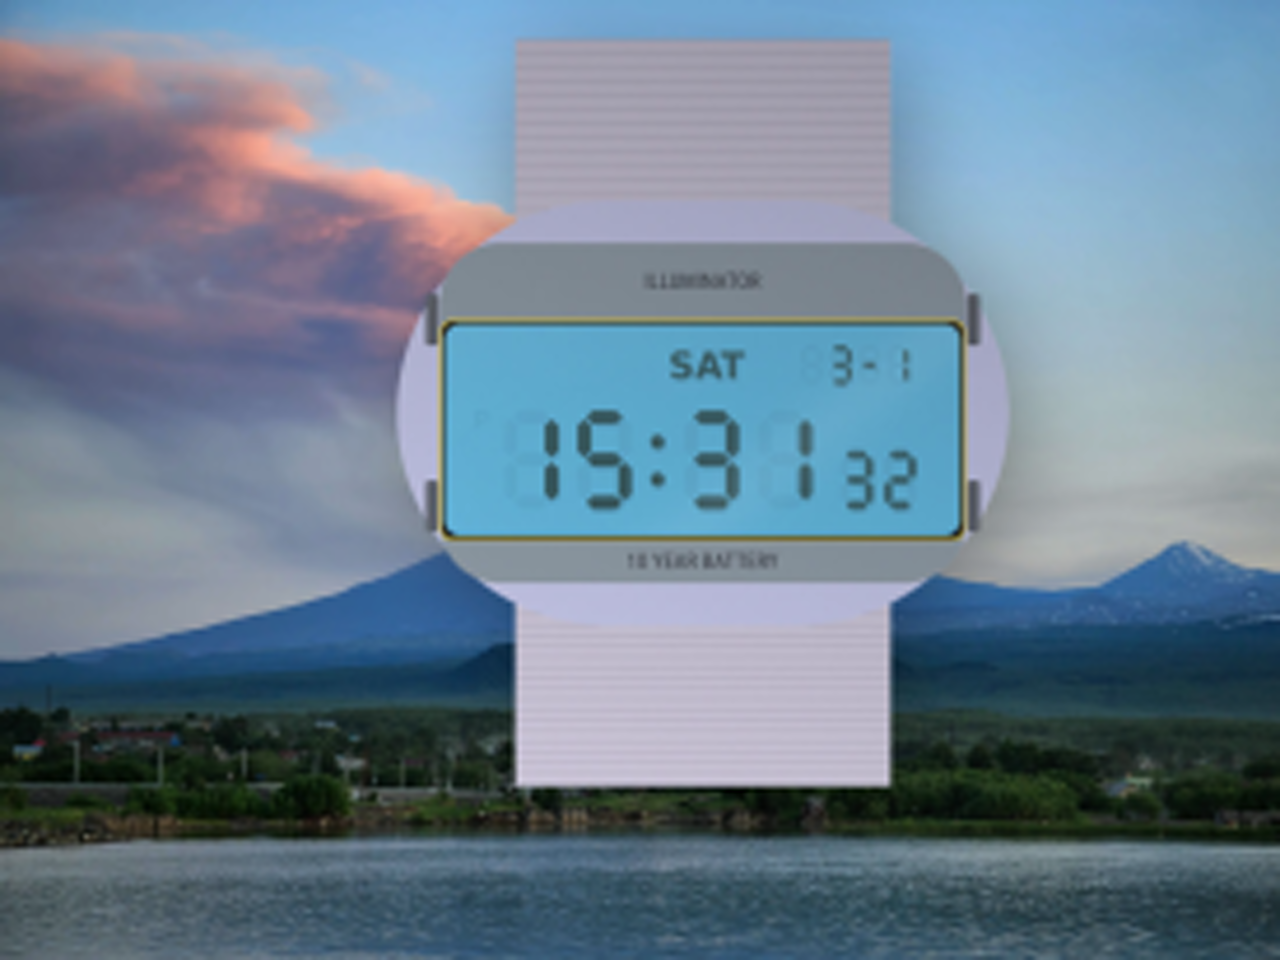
**15:31:32**
